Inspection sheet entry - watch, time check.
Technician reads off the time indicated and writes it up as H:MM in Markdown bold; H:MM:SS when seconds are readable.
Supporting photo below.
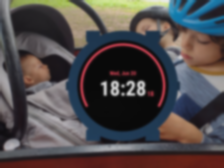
**18:28**
